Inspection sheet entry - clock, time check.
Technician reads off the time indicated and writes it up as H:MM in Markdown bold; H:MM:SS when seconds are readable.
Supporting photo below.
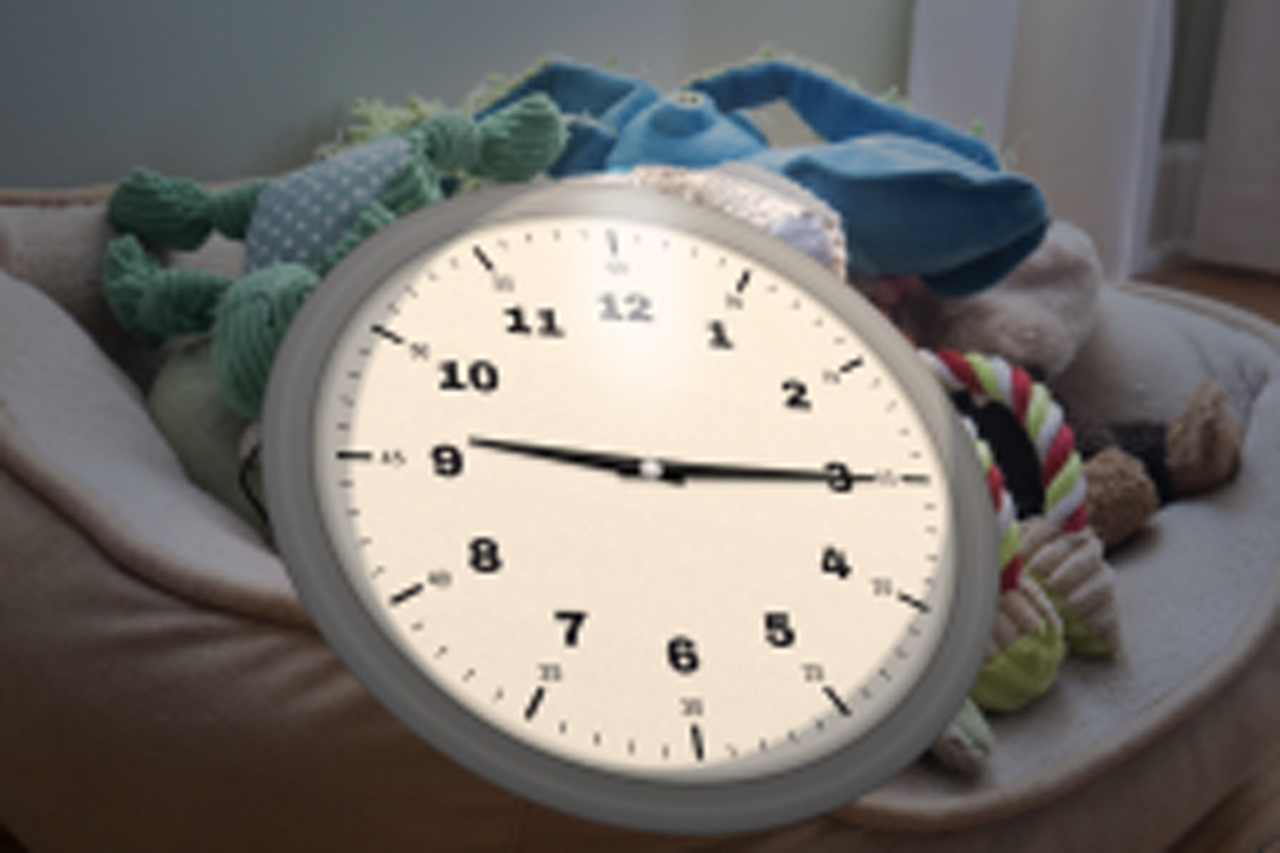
**9:15**
